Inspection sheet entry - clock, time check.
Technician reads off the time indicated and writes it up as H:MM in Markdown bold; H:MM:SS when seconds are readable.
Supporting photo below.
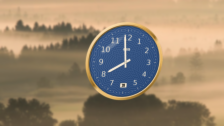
**7:59**
